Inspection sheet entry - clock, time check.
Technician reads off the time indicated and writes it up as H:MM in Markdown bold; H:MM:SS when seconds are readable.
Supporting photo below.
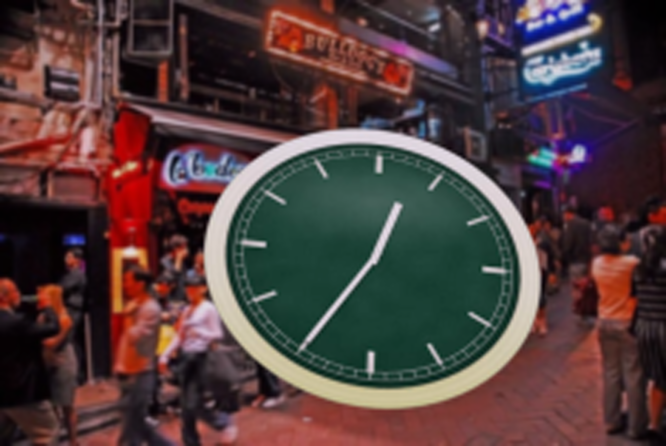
**12:35**
